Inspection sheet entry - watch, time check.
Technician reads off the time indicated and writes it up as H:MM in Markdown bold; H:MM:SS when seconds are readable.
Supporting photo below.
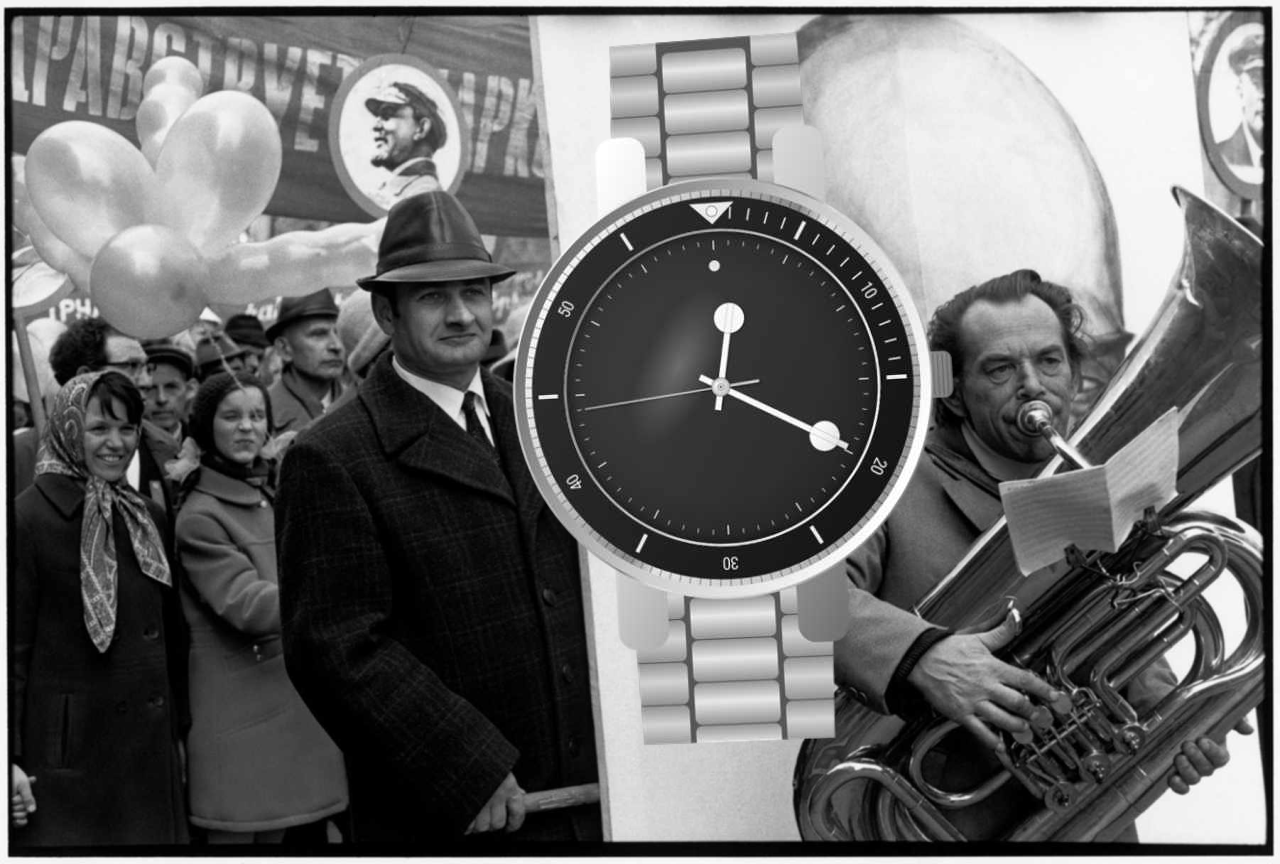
**12:19:44**
